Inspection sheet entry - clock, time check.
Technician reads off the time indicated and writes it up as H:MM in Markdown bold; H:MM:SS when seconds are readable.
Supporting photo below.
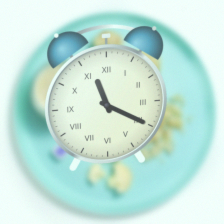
**11:20**
